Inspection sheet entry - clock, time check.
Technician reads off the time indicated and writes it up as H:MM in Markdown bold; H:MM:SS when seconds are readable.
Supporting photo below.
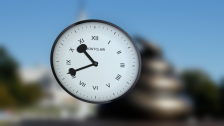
**10:41**
